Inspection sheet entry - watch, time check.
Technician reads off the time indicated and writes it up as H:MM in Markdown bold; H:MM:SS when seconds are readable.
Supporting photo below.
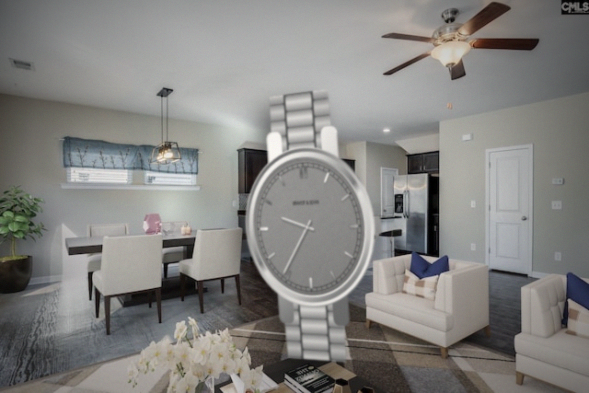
**9:36**
